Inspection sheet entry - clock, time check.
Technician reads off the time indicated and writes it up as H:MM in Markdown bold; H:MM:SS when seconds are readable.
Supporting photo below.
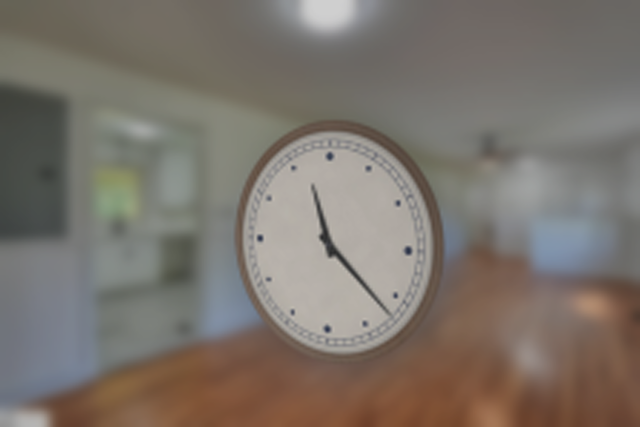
**11:22**
